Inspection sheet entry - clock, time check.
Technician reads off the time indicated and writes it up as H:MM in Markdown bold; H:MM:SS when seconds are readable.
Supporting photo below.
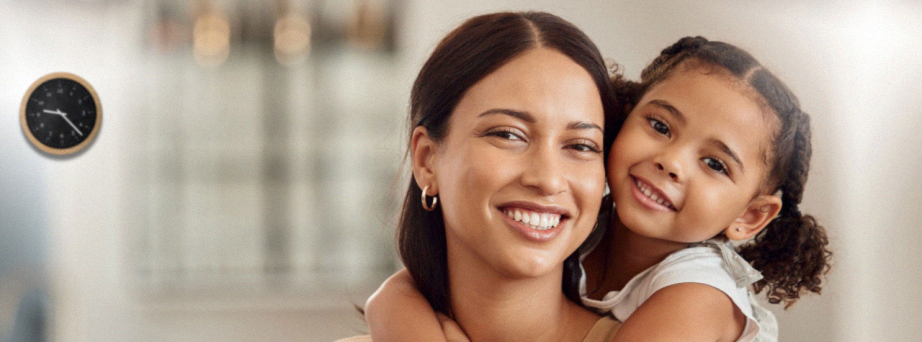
**9:23**
